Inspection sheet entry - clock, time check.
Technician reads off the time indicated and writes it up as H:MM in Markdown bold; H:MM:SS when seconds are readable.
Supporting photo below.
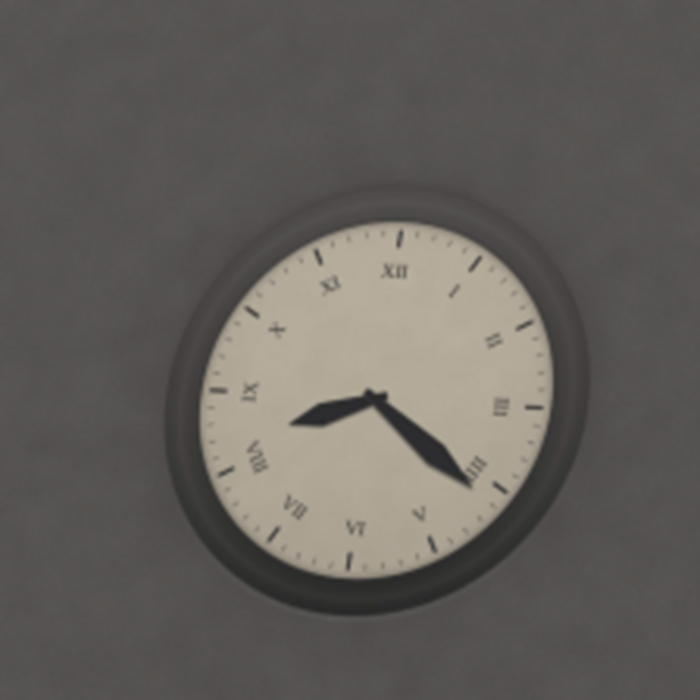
**8:21**
